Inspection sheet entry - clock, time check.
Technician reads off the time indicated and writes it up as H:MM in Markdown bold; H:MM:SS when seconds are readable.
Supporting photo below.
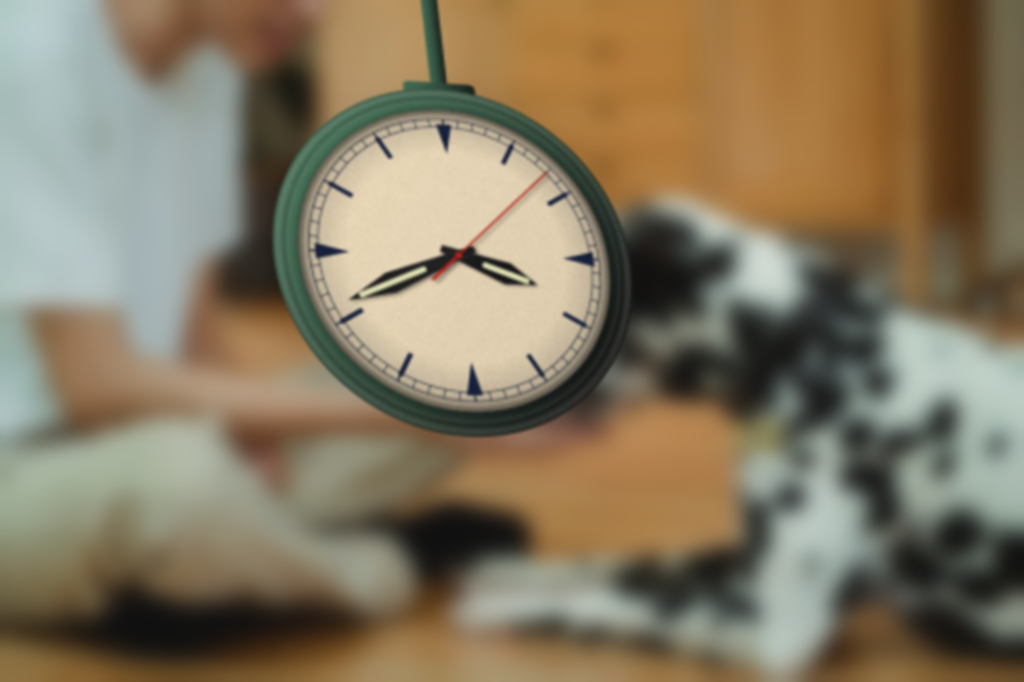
**3:41:08**
